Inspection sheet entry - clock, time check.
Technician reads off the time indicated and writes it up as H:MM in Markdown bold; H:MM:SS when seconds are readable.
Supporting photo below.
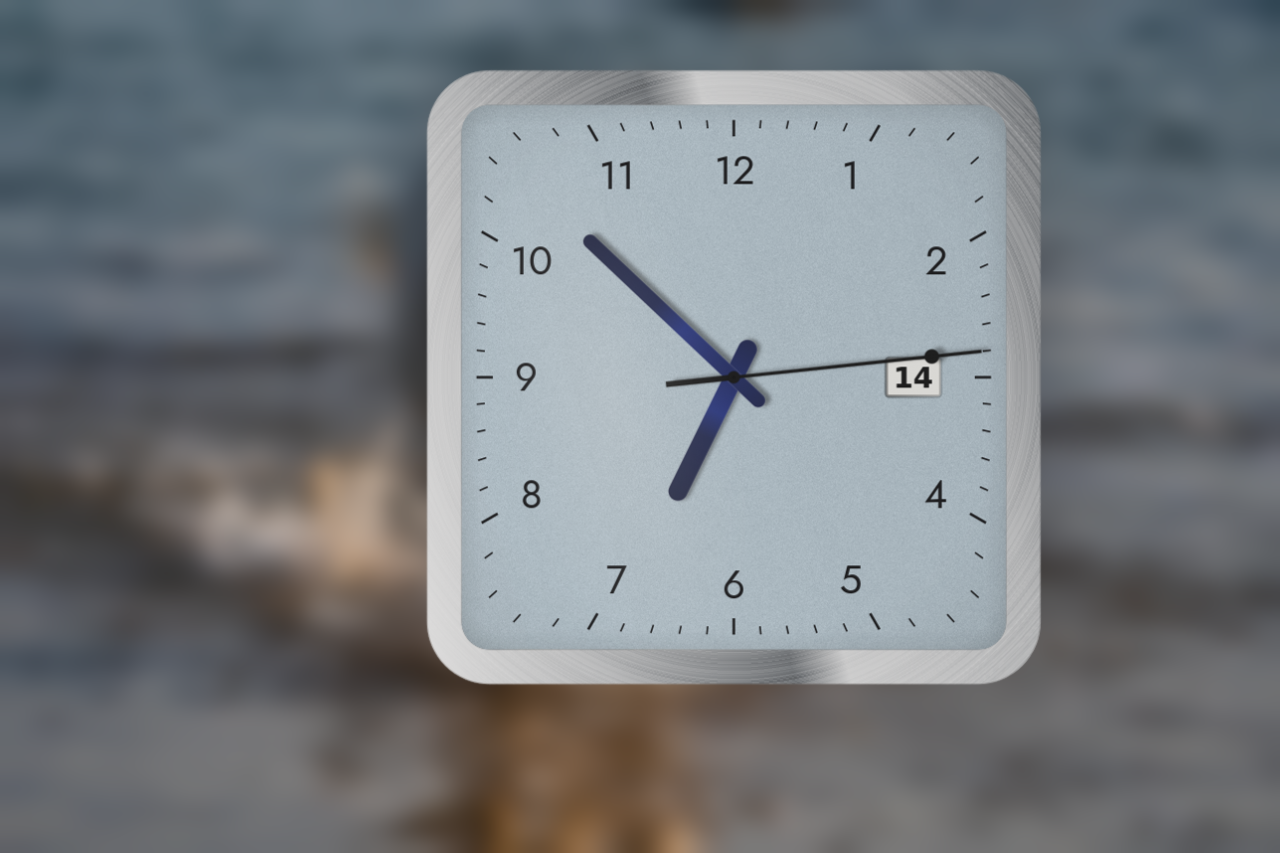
**6:52:14**
